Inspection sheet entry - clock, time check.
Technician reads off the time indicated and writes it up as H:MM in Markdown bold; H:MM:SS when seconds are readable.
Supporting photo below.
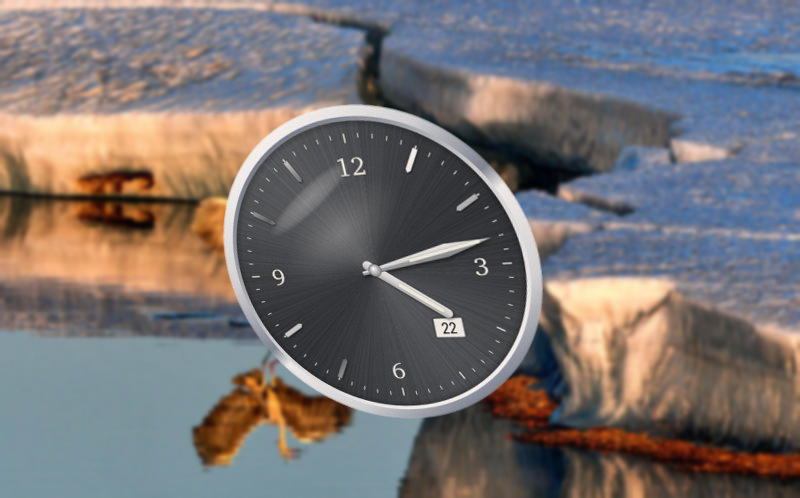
**4:13**
